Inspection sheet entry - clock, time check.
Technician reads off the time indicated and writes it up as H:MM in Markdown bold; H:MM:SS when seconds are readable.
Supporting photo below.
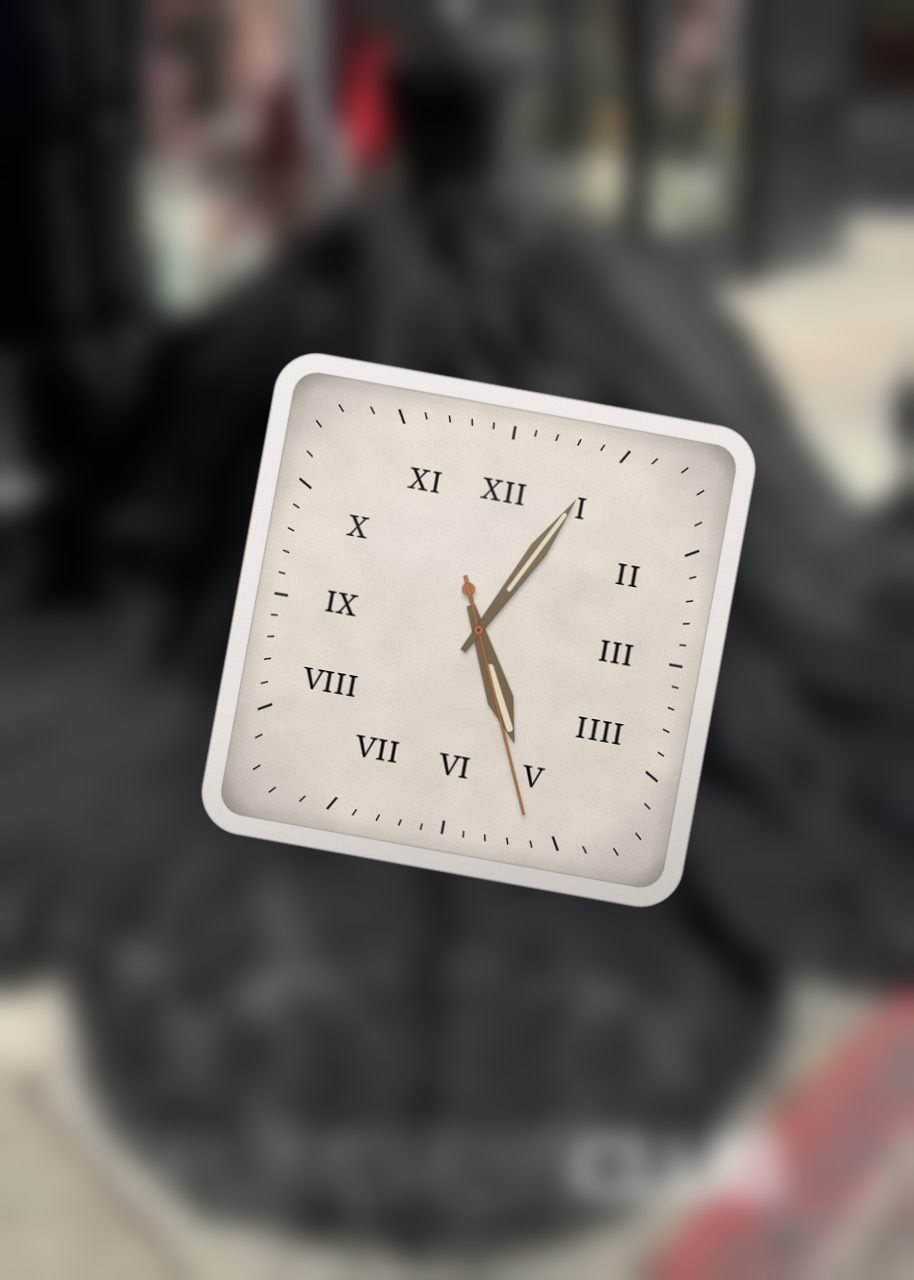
**5:04:26**
